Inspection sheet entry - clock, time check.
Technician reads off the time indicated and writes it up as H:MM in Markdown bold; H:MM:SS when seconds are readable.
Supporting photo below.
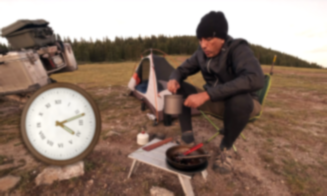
**4:12**
